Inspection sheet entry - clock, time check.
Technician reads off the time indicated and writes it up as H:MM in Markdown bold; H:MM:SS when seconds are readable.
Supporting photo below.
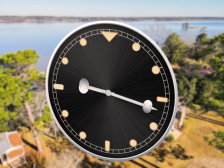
**9:17**
